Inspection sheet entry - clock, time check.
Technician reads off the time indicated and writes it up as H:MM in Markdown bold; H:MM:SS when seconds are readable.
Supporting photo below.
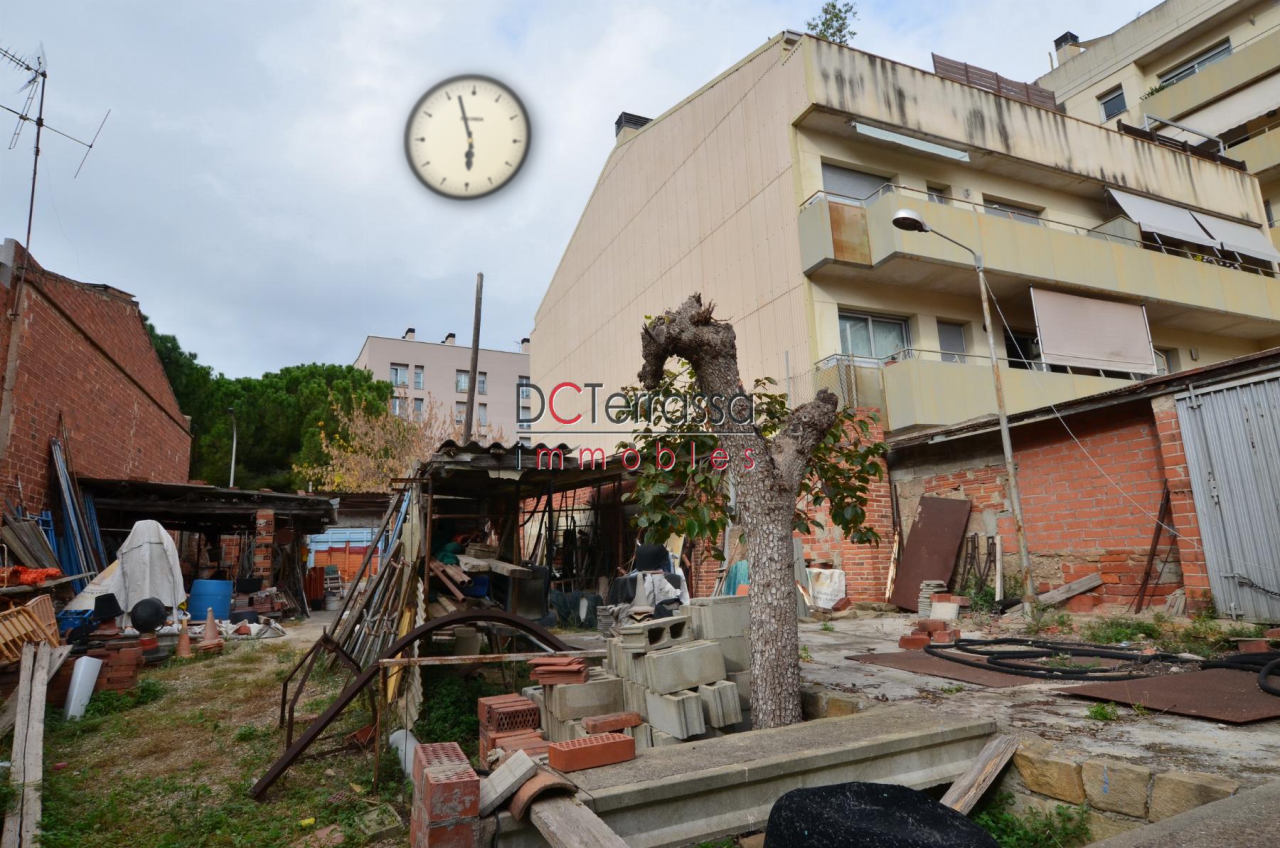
**5:57**
